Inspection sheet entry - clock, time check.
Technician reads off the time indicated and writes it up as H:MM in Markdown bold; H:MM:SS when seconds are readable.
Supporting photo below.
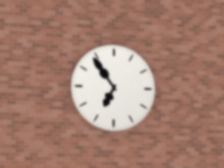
**6:54**
